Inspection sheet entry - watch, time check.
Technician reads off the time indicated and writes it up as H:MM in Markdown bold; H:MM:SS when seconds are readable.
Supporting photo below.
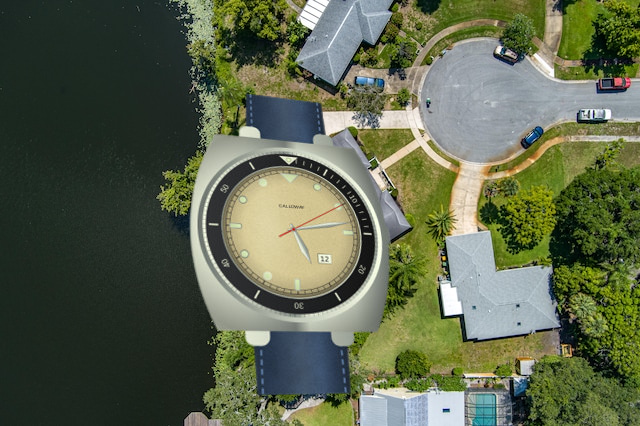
**5:13:10**
